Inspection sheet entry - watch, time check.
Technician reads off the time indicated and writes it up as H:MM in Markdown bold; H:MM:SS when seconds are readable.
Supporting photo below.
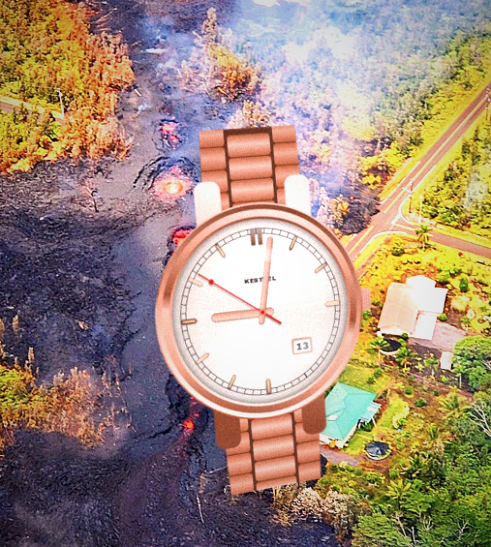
**9:01:51**
